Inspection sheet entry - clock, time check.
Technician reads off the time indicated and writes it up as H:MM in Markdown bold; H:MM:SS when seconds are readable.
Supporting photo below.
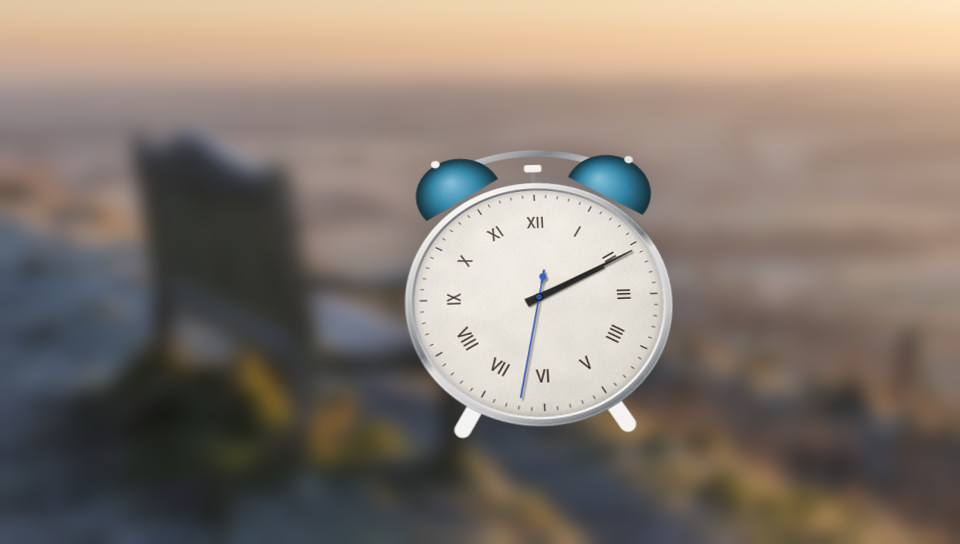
**2:10:32**
